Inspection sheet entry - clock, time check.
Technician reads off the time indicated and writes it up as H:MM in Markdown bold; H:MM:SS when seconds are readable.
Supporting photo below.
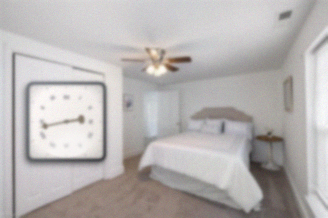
**2:43**
